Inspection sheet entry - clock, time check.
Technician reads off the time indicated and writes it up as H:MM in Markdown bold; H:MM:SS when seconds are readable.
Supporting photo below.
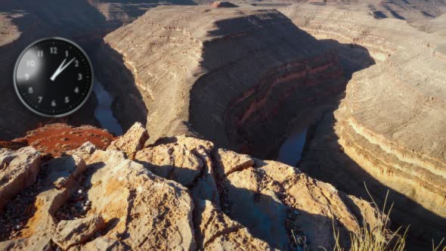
**1:08**
